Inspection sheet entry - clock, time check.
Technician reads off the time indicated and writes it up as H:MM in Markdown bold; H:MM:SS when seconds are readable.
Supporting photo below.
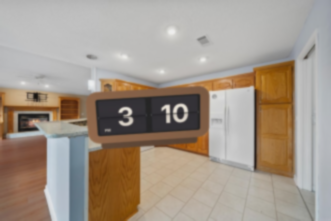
**3:10**
